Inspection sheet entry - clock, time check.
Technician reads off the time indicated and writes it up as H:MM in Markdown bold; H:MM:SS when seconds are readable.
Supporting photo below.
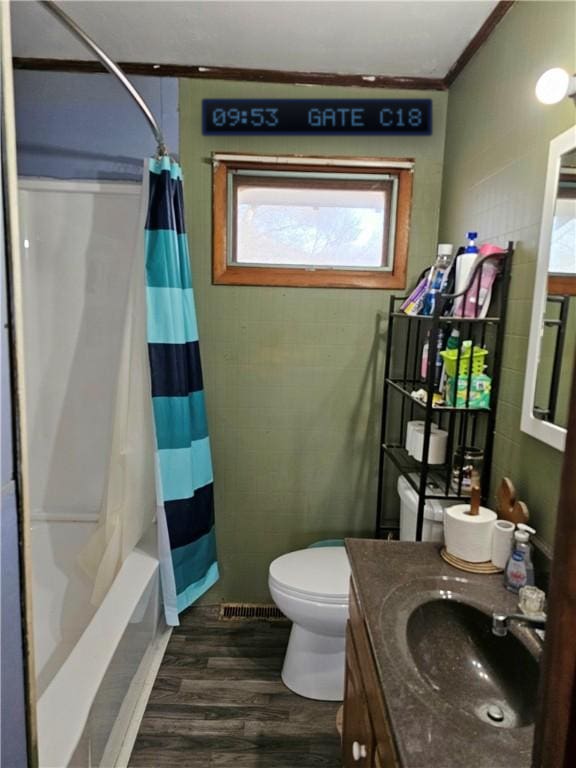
**9:53**
